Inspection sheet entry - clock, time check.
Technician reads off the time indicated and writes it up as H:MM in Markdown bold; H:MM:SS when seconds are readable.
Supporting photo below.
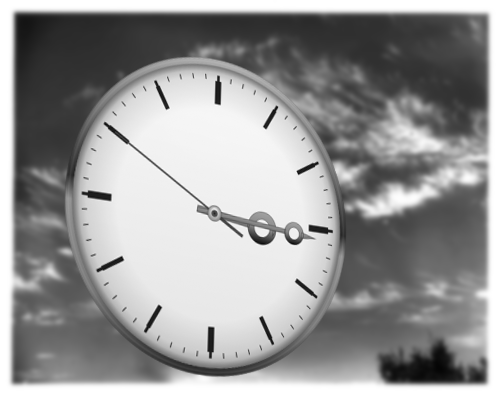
**3:15:50**
